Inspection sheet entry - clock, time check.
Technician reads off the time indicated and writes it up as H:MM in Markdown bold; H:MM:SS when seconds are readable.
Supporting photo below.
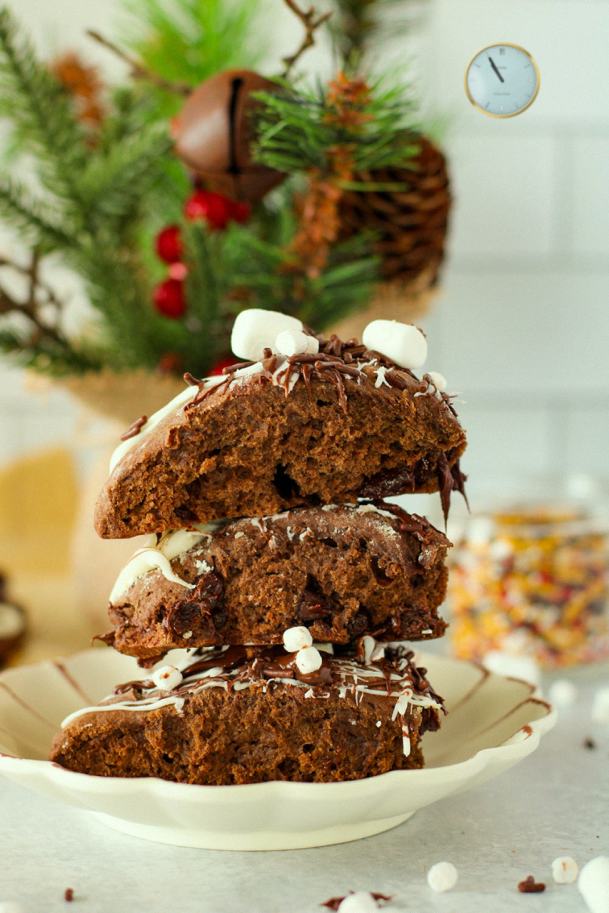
**10:55**
